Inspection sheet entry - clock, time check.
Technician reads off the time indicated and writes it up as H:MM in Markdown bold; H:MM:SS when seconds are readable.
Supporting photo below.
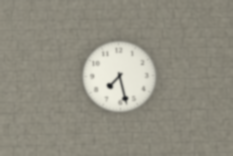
**7:28**
